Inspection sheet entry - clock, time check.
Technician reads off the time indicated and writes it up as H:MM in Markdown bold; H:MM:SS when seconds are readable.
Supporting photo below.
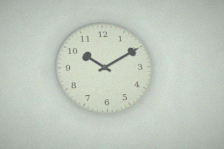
**10:10**
